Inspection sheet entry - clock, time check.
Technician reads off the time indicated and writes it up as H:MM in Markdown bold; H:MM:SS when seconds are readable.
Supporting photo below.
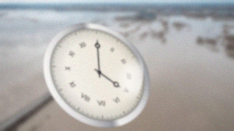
**5:05**
